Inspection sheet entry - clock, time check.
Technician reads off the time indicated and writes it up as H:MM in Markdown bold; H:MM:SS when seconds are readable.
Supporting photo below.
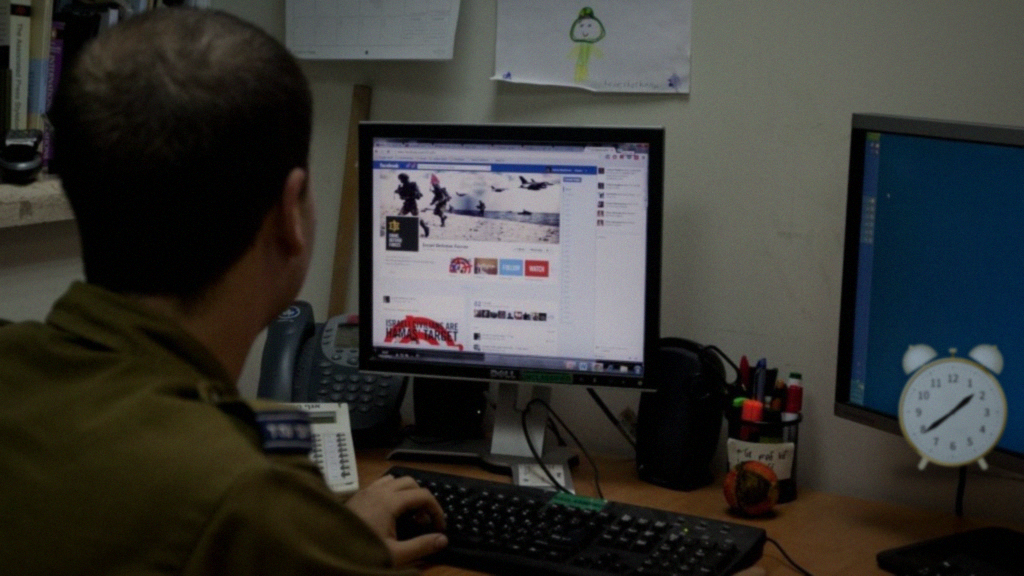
**1:39**
